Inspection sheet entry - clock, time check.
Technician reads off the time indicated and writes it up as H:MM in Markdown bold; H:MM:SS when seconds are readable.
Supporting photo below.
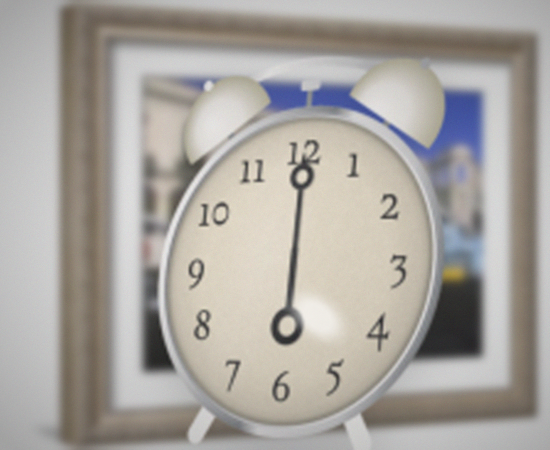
**6:00**
